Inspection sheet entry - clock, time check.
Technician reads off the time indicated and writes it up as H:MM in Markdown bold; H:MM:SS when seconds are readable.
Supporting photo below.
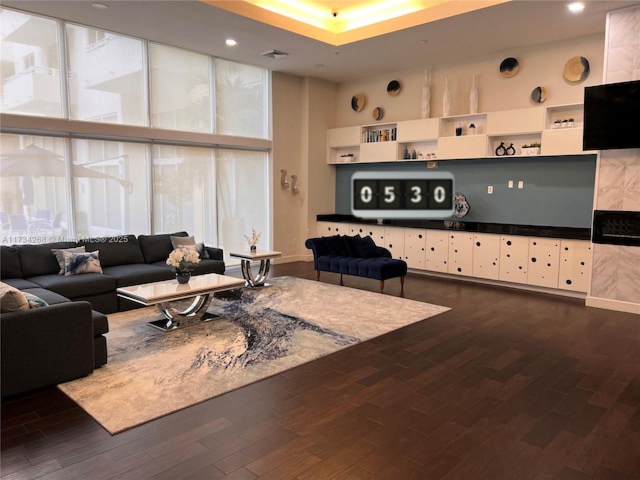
**5:30**
